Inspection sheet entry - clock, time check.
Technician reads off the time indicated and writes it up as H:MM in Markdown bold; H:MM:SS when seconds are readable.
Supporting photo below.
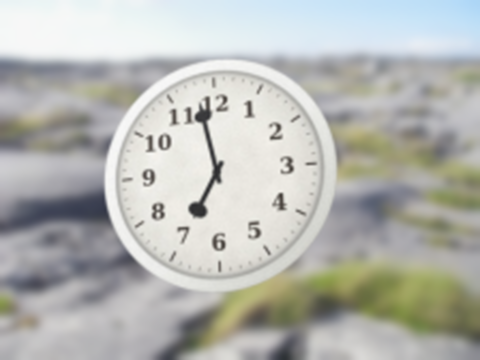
**6:58**
